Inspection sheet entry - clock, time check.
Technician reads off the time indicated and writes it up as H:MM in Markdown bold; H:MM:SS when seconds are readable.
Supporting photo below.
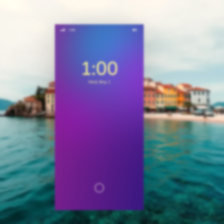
**1:00**
